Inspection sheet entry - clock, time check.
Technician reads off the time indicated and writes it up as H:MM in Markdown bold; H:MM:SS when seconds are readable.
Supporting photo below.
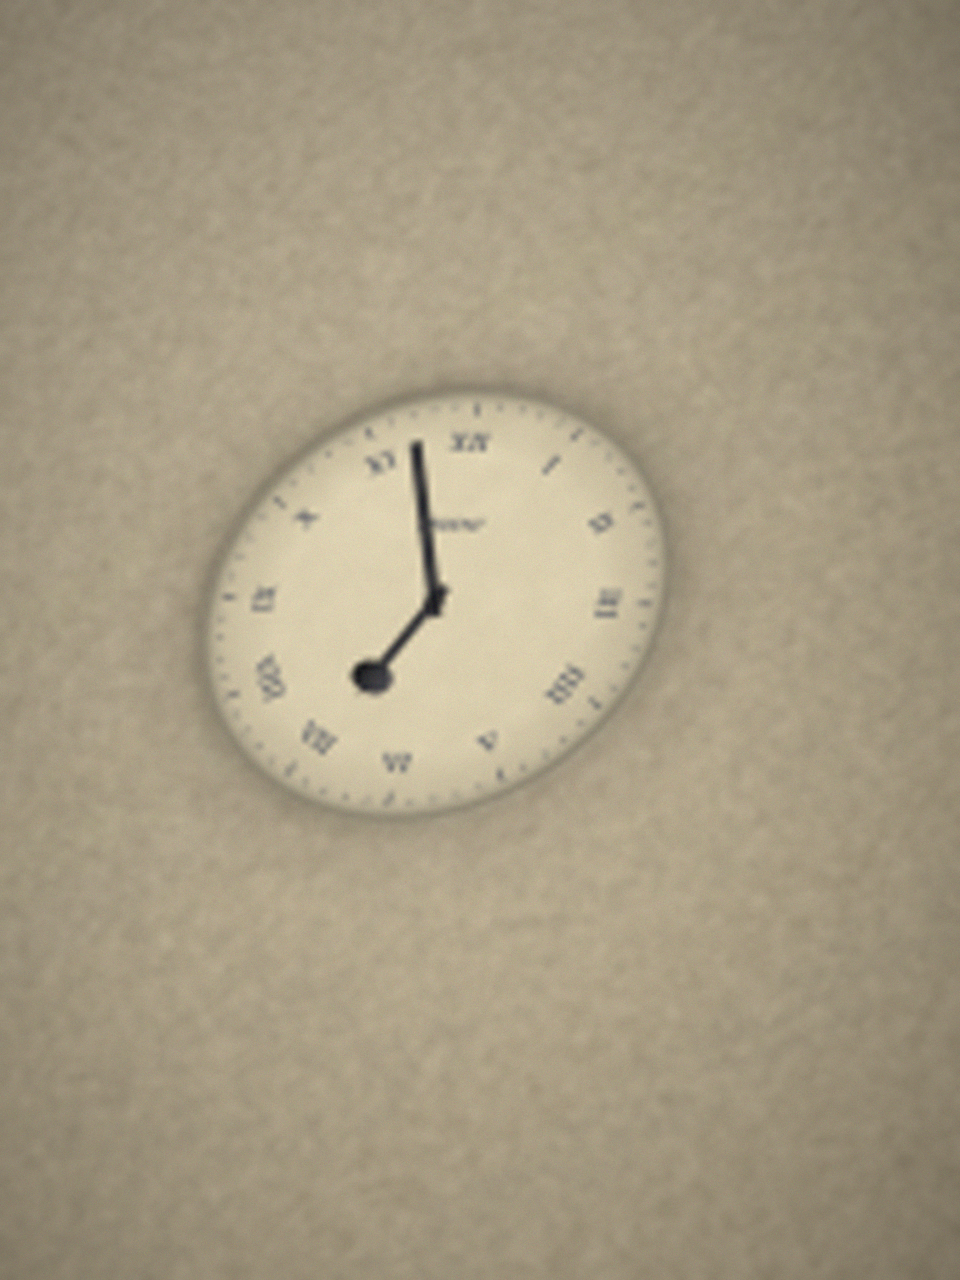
**6:57**
